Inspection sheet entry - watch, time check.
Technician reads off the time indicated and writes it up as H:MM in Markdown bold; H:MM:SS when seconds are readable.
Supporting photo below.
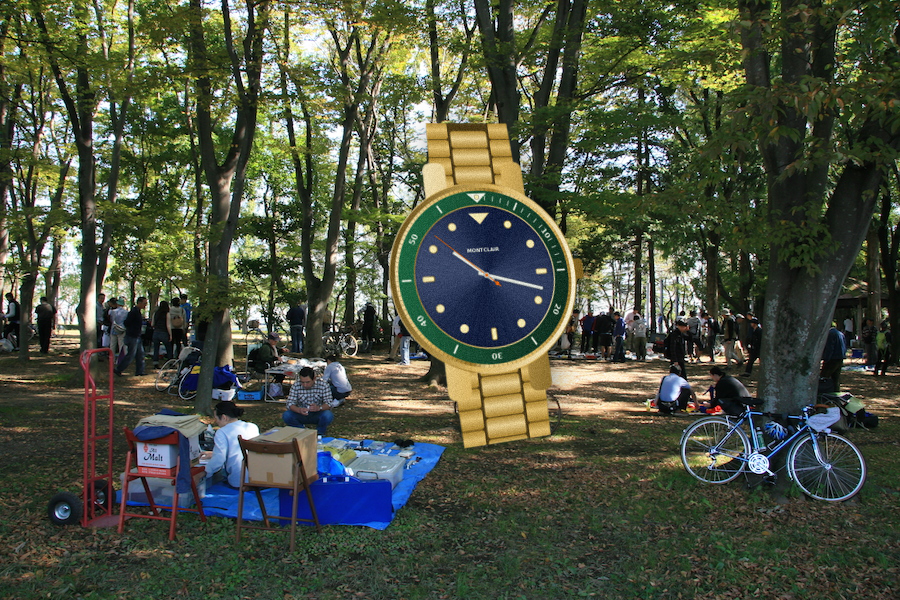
**10:17:52**
